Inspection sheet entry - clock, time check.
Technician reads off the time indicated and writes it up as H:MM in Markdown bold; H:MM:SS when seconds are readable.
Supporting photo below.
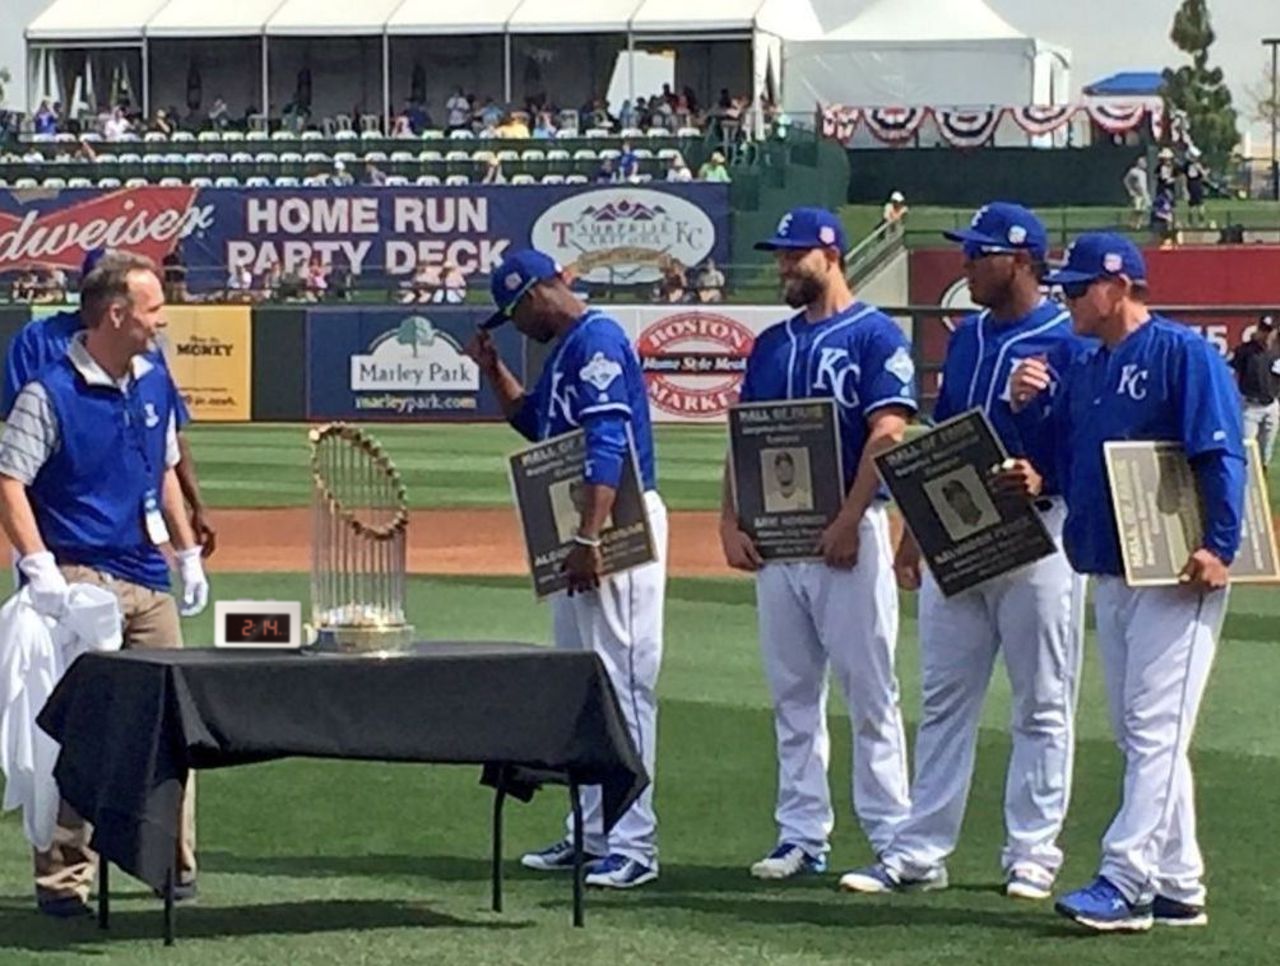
**2:14**
